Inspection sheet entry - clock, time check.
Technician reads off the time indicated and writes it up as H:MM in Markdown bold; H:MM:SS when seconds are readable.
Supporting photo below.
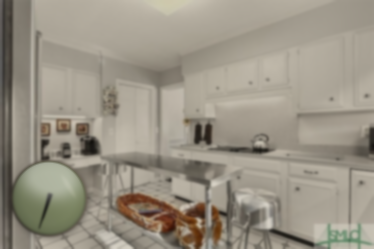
**6:33**
